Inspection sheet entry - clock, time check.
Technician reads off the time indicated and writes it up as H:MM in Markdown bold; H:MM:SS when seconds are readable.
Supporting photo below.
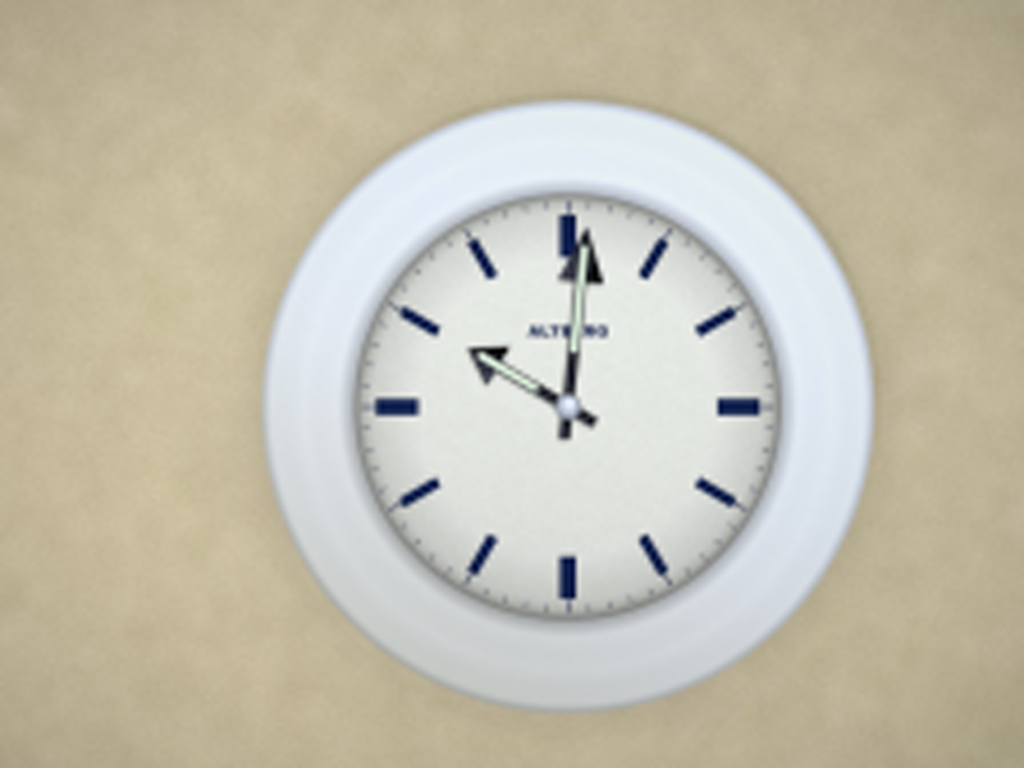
**10:01**
